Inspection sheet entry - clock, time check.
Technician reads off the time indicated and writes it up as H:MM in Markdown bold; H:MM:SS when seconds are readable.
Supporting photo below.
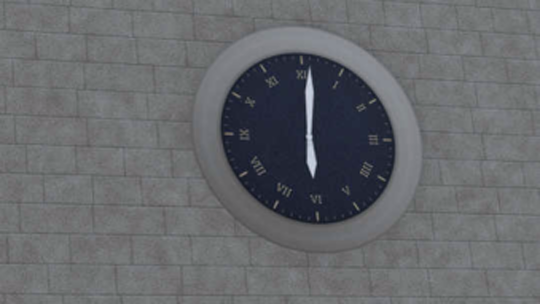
**6:01**
